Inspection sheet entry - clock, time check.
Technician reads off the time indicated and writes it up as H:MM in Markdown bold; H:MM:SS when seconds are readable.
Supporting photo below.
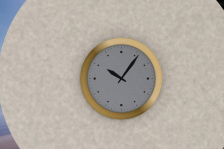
**10:06**
